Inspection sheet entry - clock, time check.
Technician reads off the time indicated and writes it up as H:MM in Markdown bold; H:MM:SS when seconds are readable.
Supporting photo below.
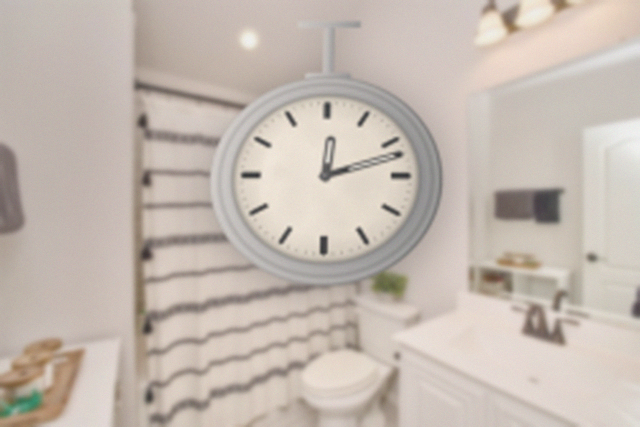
**12:12**
